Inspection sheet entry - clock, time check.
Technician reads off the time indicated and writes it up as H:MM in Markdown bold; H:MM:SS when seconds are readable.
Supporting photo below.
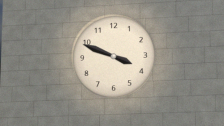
**3:49**
